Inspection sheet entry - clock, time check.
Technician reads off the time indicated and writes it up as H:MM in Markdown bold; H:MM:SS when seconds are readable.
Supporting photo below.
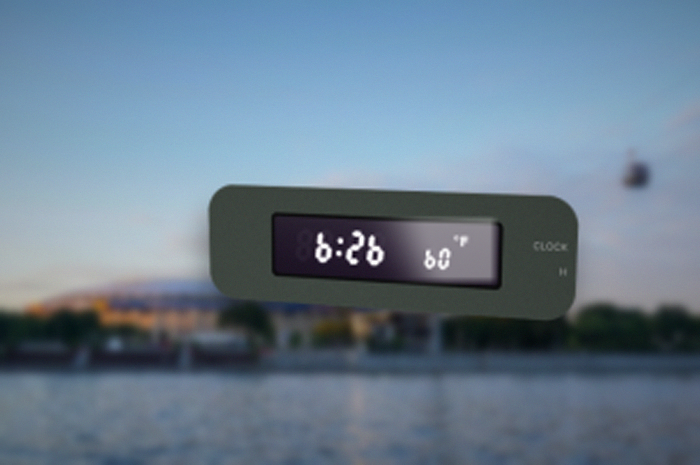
**6:26**
